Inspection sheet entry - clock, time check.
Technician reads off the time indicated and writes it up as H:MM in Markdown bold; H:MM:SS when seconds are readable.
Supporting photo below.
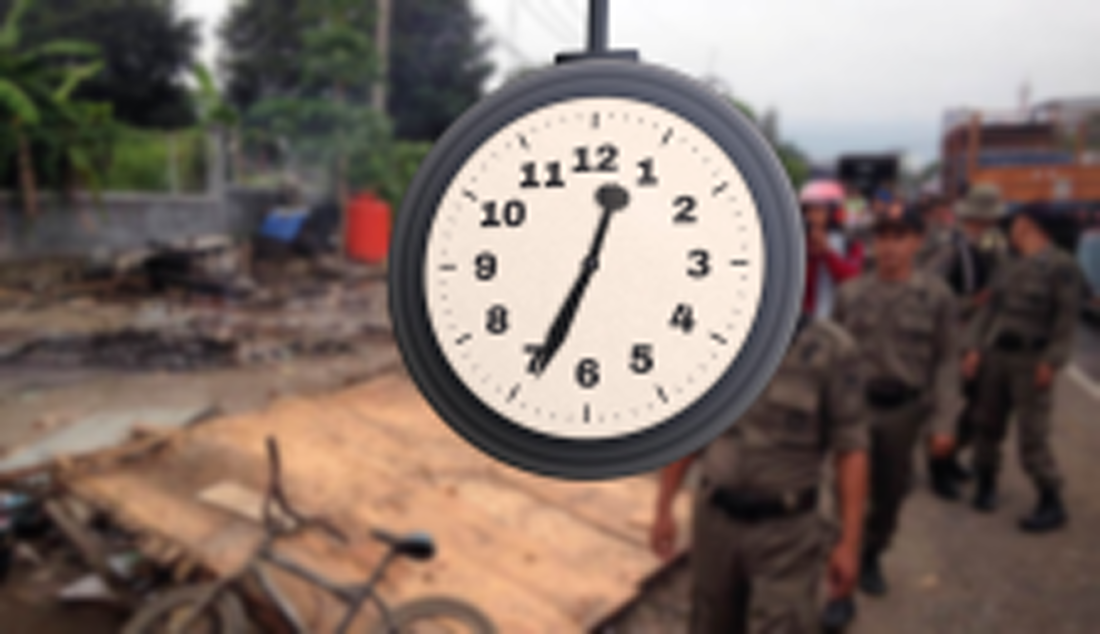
**12:34**
